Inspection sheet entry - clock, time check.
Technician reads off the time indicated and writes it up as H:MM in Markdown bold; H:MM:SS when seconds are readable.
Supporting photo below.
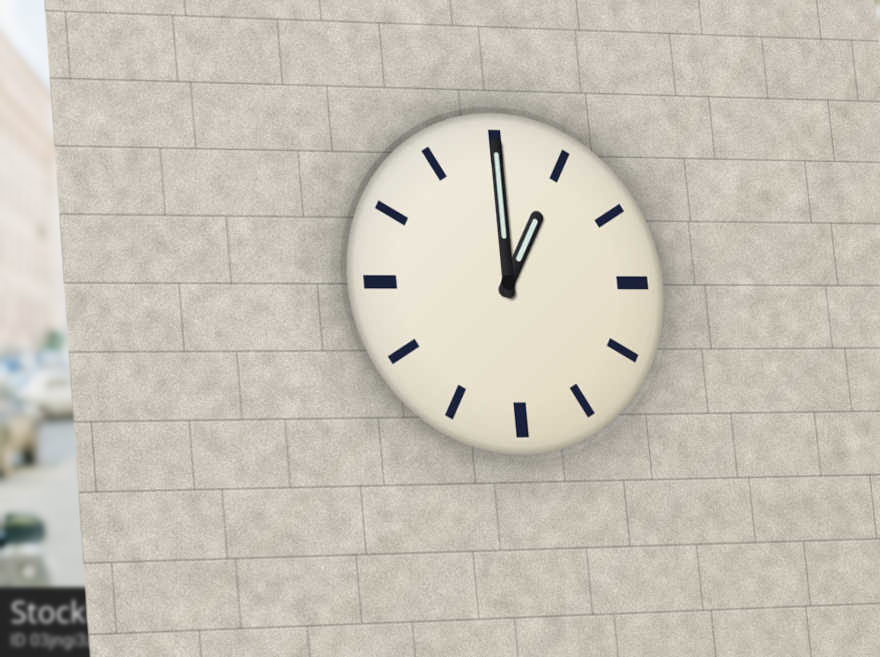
**1:00**
